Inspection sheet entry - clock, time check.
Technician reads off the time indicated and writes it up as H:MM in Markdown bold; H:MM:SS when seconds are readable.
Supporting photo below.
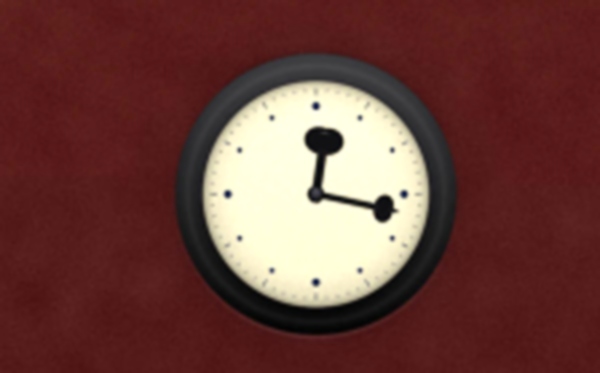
**12:17**
